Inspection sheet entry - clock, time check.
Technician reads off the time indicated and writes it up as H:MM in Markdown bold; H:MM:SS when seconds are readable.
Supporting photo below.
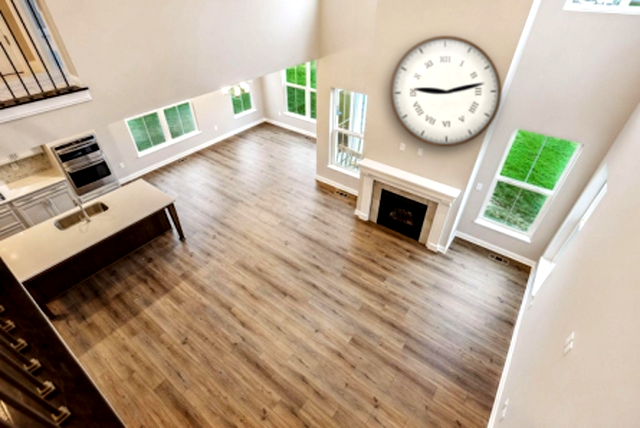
**9:13**
